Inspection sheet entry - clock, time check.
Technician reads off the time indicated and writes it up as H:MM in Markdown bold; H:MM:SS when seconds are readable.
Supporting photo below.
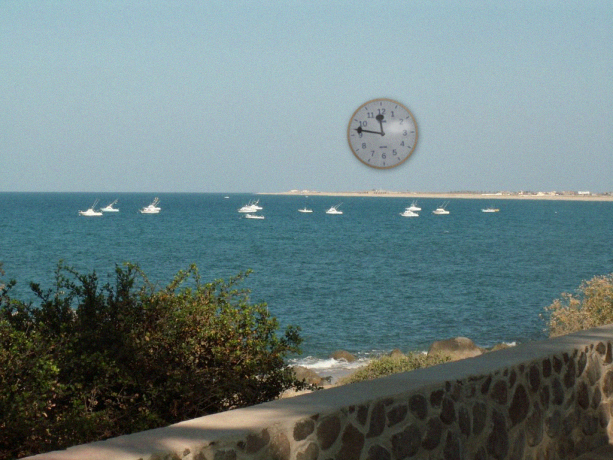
**11:47**
